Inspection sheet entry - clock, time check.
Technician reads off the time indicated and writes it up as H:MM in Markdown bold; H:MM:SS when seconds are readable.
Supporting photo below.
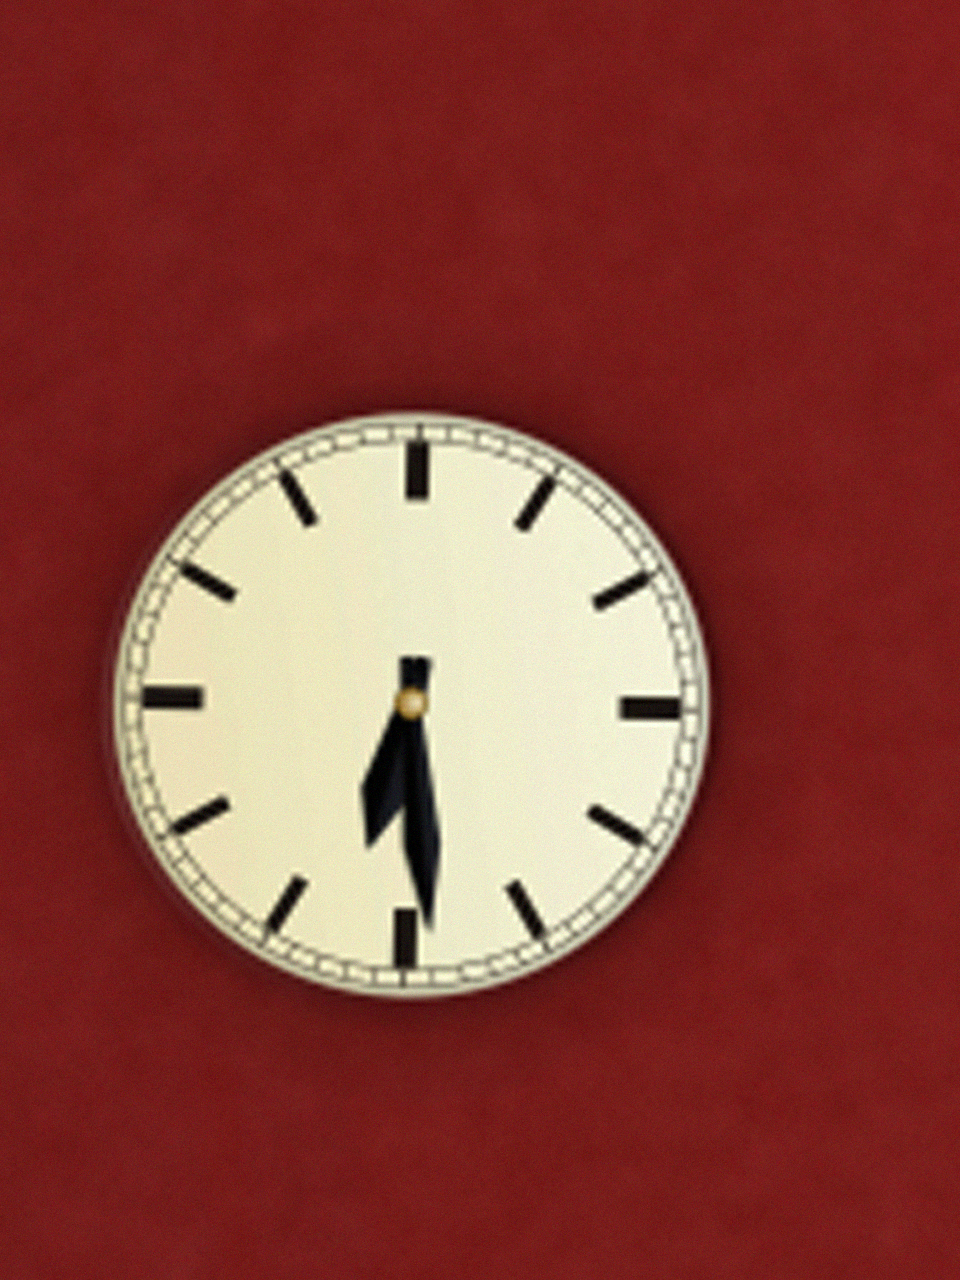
**6:29**
